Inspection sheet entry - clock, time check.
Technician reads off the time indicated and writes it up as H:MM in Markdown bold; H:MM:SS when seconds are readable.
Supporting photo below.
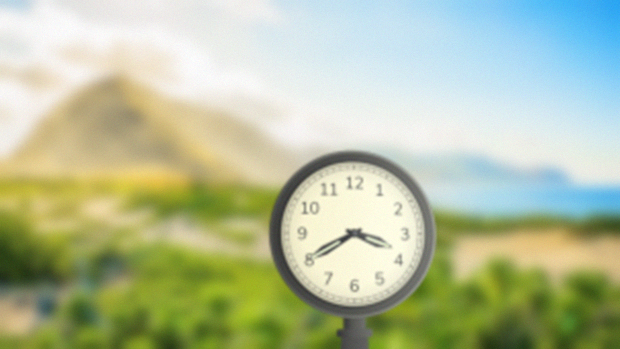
**3:40**
